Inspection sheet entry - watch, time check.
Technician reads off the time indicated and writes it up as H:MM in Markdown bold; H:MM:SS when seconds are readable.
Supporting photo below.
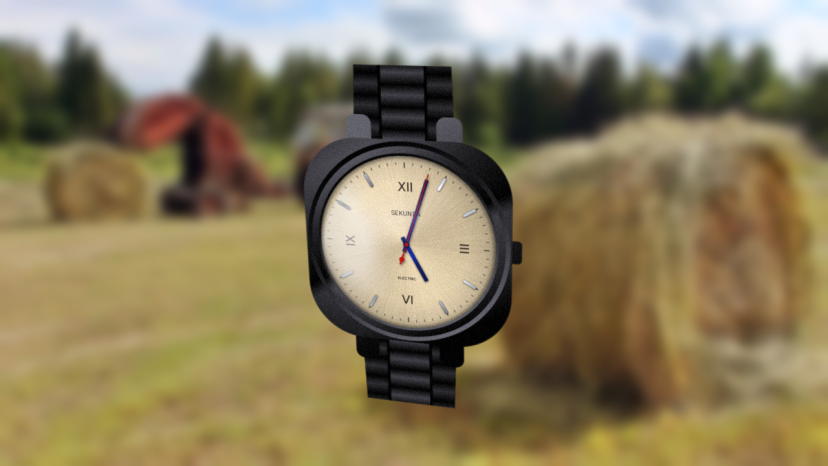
**5:03:03**
